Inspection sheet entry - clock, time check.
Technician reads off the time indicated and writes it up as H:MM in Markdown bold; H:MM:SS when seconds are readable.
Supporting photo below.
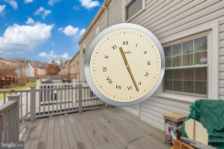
**11:27**
